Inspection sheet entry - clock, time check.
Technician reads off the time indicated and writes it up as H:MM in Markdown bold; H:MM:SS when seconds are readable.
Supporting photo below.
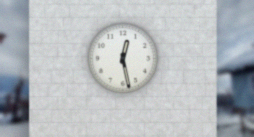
**12:28**
